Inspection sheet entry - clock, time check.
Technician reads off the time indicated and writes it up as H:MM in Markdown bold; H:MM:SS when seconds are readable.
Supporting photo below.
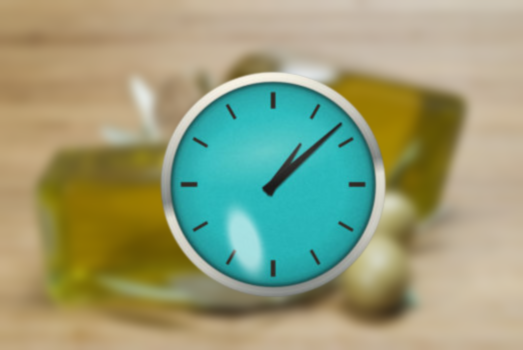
**1:08**
